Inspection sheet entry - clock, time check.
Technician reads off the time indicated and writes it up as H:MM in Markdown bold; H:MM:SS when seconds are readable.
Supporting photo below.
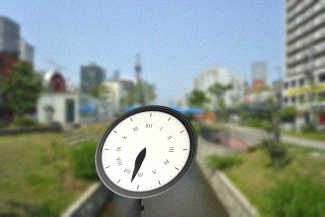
**6:32**
